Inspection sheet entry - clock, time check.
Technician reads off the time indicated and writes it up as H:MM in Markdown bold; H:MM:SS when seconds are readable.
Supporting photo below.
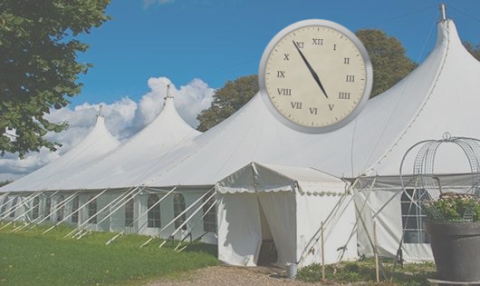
**4:54**
